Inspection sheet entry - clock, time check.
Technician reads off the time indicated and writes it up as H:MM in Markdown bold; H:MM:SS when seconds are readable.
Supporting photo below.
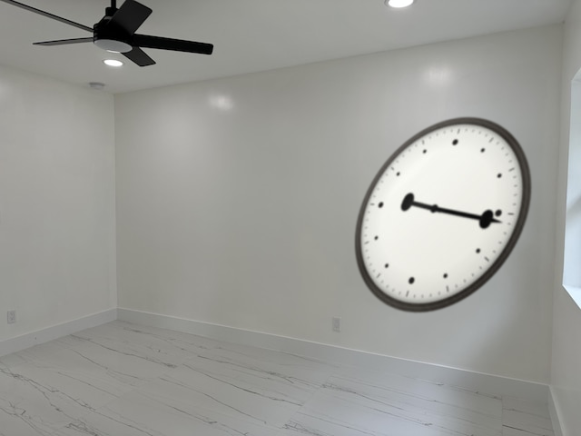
**9:16**
